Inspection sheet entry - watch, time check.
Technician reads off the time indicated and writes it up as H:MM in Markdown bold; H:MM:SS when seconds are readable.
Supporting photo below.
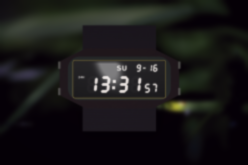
**13:31**
